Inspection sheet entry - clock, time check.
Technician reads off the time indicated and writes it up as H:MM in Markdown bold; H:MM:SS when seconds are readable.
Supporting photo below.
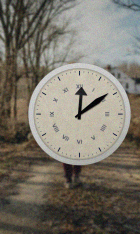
**12:09**
